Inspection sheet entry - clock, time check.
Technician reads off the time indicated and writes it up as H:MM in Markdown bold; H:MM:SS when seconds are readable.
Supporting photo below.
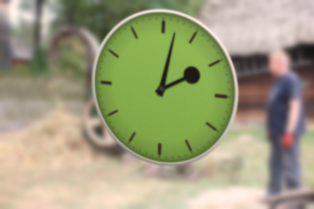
**2:02**
